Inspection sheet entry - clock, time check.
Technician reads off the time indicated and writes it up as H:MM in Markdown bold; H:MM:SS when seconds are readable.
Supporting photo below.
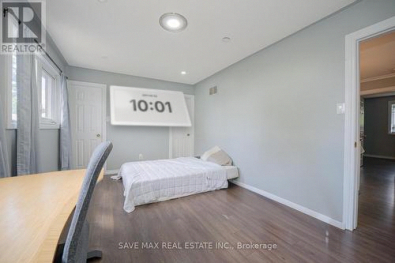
**10:01**
